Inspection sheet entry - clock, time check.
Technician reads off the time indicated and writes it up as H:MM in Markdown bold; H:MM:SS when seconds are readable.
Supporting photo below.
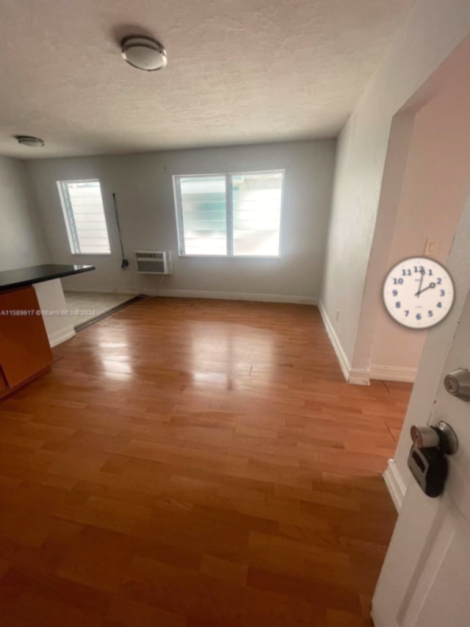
**2:02**
